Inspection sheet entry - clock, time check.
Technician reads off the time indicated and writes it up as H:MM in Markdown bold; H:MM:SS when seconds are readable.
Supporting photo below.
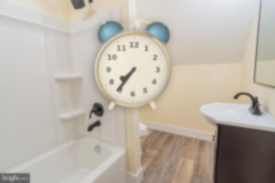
**7:36**
